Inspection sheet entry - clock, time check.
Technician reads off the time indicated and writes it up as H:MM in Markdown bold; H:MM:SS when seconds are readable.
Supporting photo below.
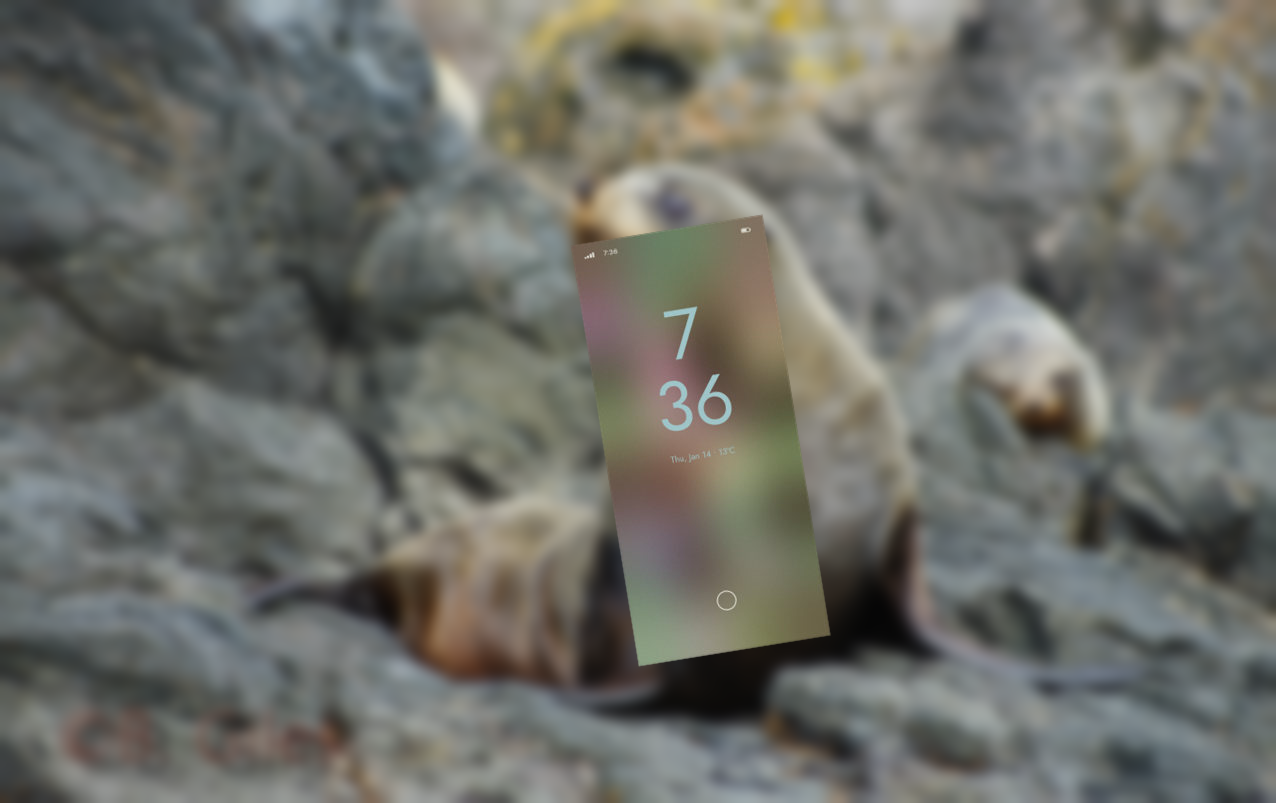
**7:36**
